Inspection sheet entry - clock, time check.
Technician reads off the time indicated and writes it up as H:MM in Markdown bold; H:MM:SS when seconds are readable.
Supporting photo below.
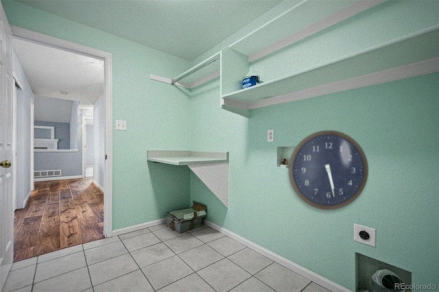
**5:28**
